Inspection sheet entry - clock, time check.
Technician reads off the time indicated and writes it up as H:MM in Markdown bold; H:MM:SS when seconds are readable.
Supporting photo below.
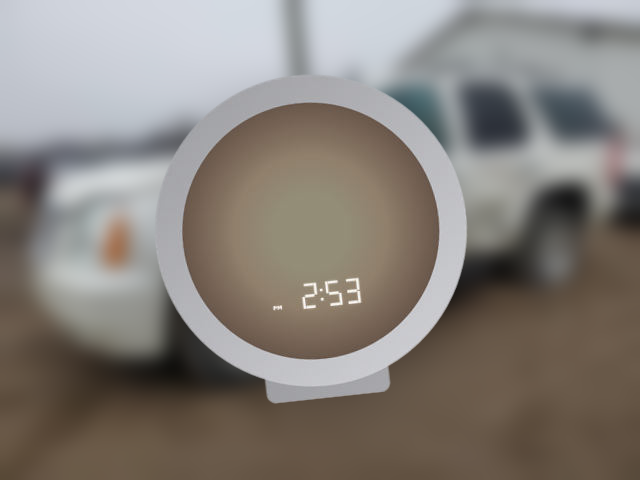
**2:53**
